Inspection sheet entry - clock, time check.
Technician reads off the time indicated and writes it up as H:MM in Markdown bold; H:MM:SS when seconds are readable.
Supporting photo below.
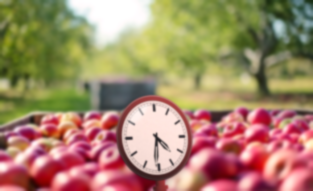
**4:31**
